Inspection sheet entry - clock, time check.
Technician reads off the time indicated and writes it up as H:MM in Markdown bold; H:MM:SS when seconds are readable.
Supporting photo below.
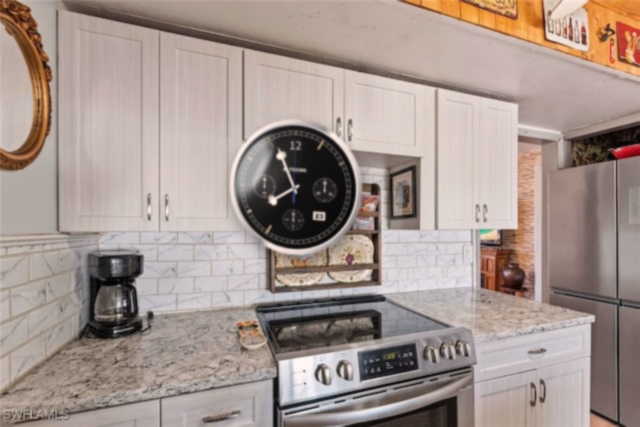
**7:56**
